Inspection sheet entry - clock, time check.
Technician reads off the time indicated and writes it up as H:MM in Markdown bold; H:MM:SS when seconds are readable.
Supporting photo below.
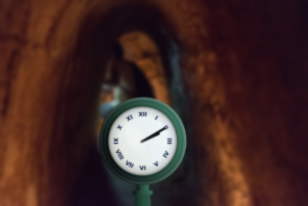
**2:10**
